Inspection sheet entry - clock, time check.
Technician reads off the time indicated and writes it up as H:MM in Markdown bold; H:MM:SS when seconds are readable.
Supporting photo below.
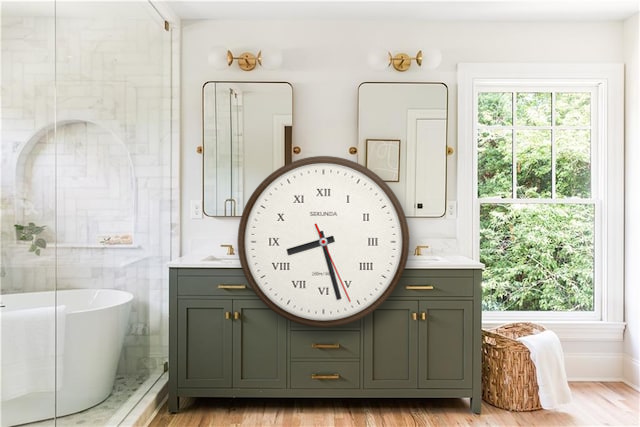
**8:27:26**
